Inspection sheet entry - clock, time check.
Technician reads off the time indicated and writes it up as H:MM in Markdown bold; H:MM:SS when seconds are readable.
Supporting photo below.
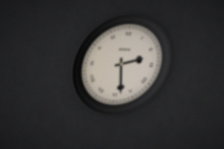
**2:28**
